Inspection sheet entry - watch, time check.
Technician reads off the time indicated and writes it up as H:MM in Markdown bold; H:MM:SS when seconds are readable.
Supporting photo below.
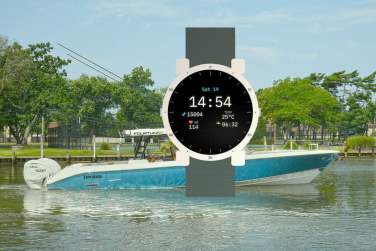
**14:54**
